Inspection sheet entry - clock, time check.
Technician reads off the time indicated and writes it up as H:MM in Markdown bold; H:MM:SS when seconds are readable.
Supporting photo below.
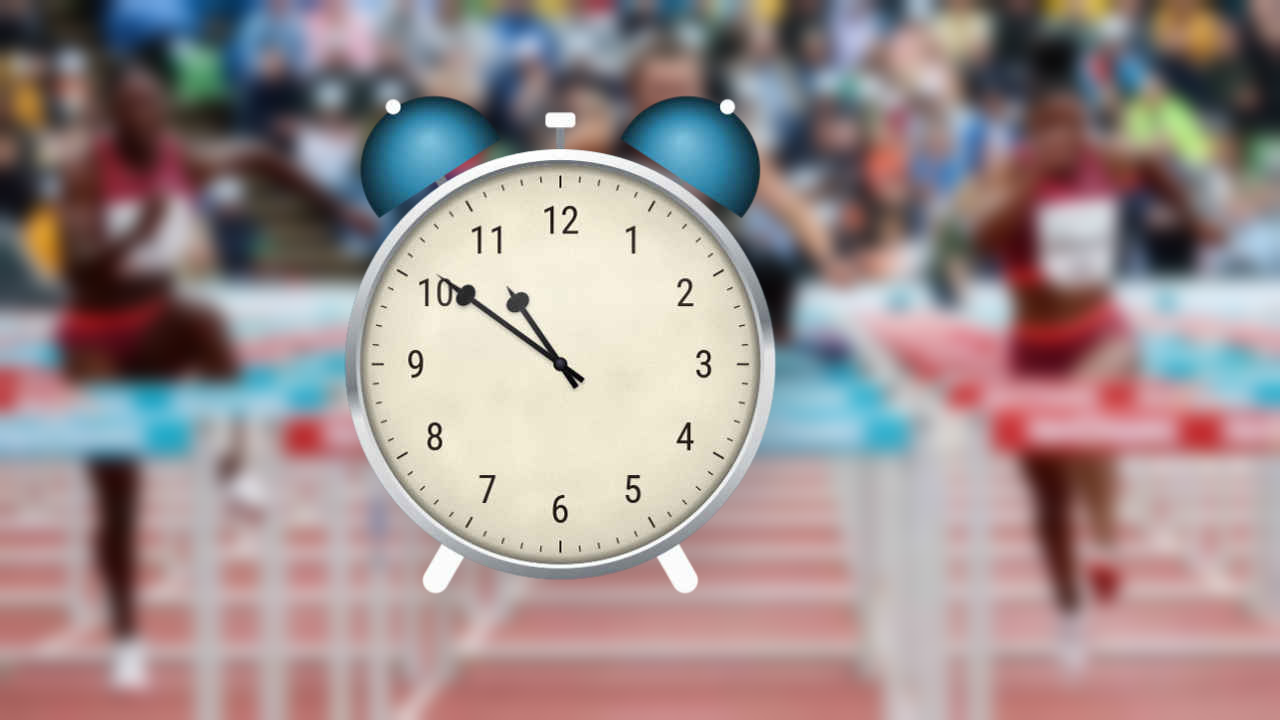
**10:51**
